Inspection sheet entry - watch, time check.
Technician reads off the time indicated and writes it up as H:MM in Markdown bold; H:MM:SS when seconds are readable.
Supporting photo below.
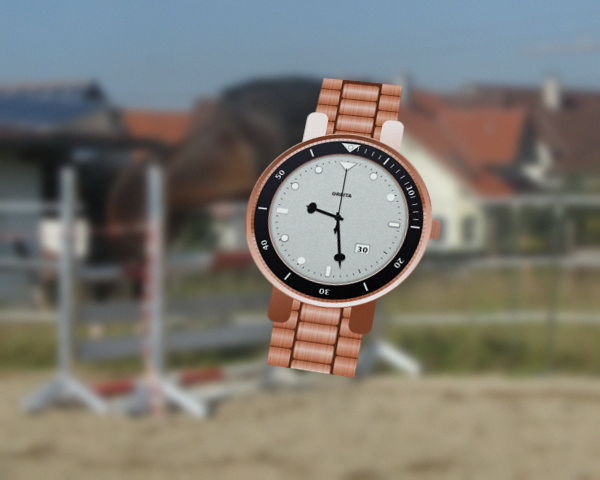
**9:28:00**
